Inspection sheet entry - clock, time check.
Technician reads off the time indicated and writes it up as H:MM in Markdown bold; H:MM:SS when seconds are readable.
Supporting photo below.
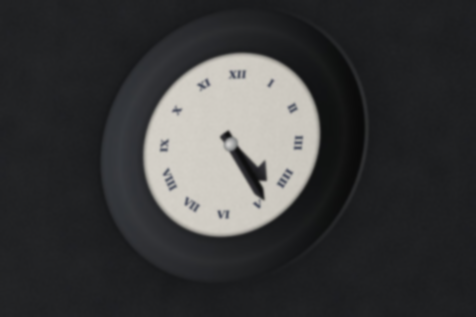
**4:24**
